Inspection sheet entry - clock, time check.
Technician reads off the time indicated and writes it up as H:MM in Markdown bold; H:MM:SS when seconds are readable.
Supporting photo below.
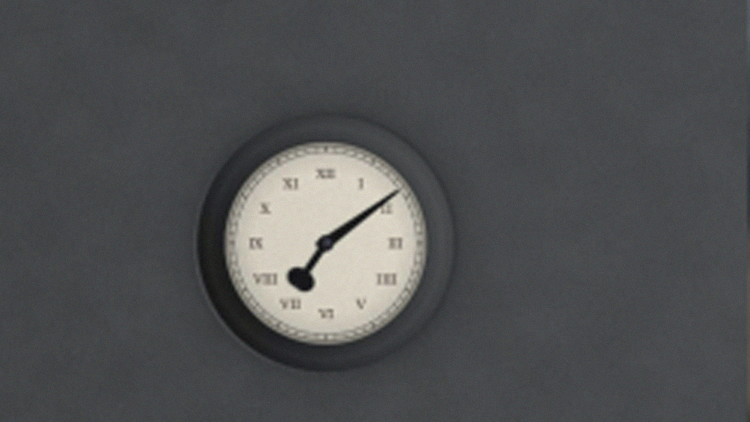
**7:09**
